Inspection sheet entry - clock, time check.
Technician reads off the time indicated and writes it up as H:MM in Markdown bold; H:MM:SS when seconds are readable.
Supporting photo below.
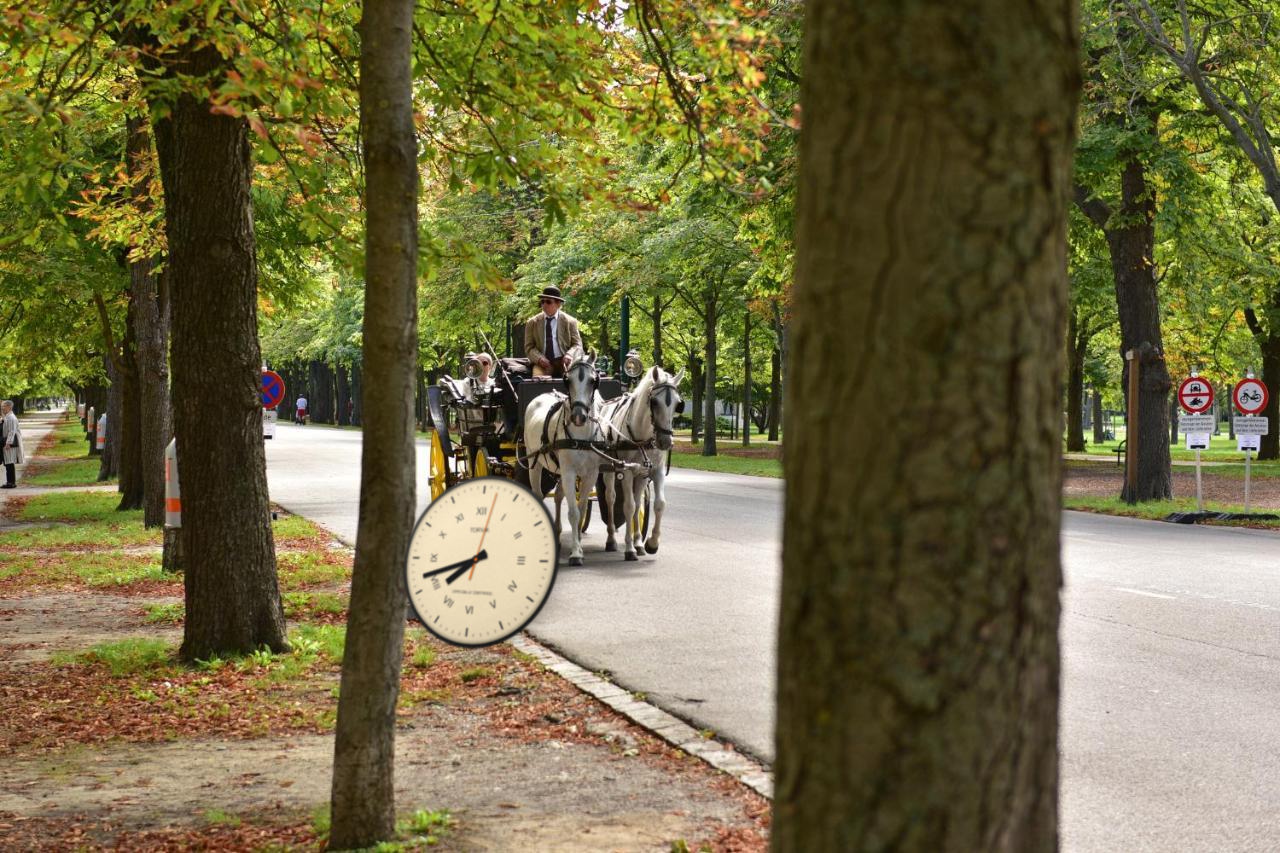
**7:42:02**
